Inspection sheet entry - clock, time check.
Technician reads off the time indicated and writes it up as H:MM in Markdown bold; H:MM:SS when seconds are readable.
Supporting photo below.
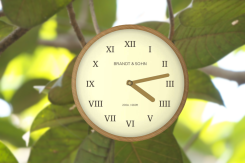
**4:13**
